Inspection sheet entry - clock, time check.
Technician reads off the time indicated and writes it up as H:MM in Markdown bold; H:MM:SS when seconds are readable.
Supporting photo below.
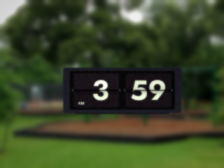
**3:59**
